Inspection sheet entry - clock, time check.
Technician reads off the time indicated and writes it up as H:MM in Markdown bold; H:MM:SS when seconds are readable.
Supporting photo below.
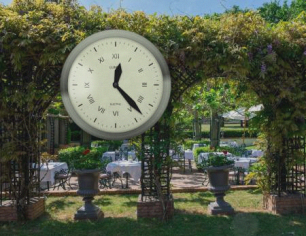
**12:23**
